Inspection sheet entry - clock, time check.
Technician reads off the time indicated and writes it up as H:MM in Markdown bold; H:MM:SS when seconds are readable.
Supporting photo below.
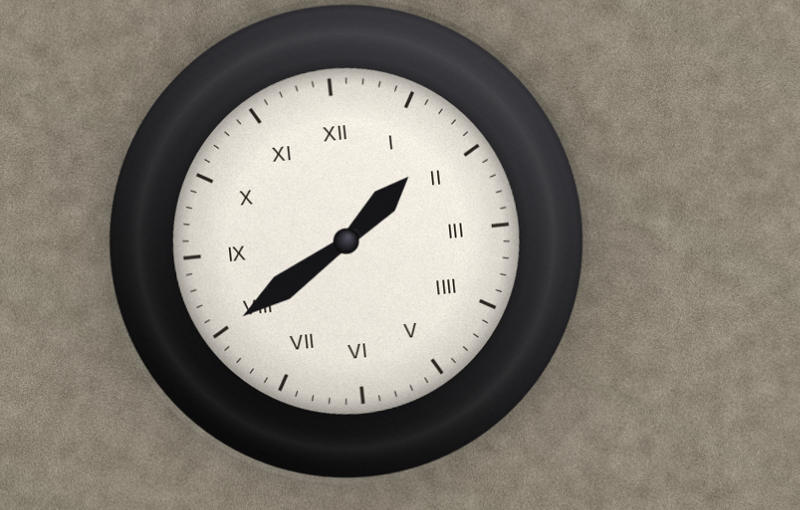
**1:40**
